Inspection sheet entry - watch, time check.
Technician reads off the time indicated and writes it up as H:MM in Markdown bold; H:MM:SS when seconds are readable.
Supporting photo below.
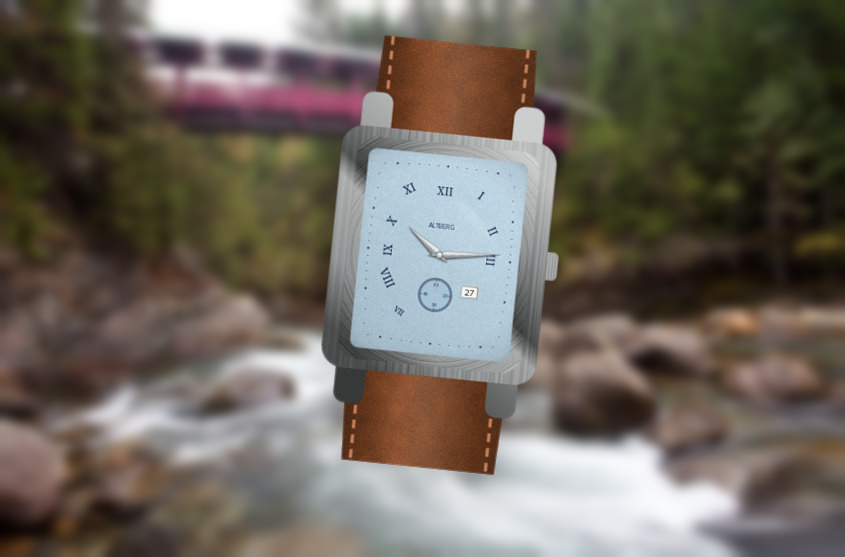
**10:14**
